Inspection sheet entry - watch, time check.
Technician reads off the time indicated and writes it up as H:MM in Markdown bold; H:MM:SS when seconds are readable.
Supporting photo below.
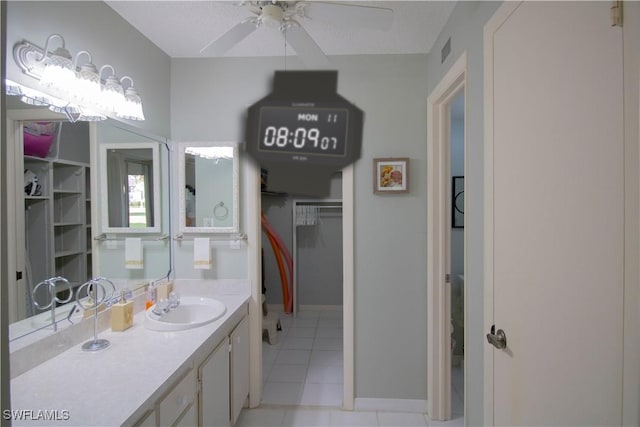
**8:09:07**
